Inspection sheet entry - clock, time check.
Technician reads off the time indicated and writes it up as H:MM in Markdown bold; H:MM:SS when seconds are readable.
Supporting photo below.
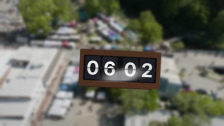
**6:02**
